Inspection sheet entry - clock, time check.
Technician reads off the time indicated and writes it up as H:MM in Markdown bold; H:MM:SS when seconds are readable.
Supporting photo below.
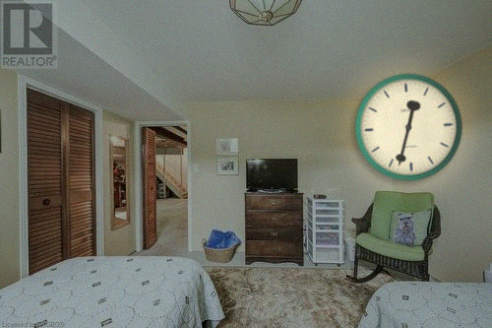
**12:33**
